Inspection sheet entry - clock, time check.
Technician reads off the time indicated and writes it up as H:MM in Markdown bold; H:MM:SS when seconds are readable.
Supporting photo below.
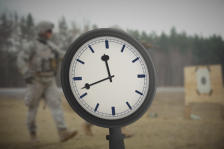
**11:42**
